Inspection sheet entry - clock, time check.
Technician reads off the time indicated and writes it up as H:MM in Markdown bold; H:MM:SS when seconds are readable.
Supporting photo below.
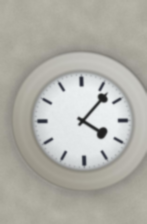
**4:07**
